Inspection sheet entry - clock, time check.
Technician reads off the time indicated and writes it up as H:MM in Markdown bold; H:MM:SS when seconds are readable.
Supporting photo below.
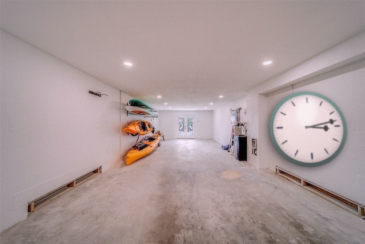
**3:13**
